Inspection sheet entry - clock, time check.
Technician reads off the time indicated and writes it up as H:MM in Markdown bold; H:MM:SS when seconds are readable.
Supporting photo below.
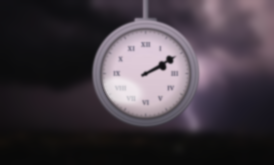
**2:10**
